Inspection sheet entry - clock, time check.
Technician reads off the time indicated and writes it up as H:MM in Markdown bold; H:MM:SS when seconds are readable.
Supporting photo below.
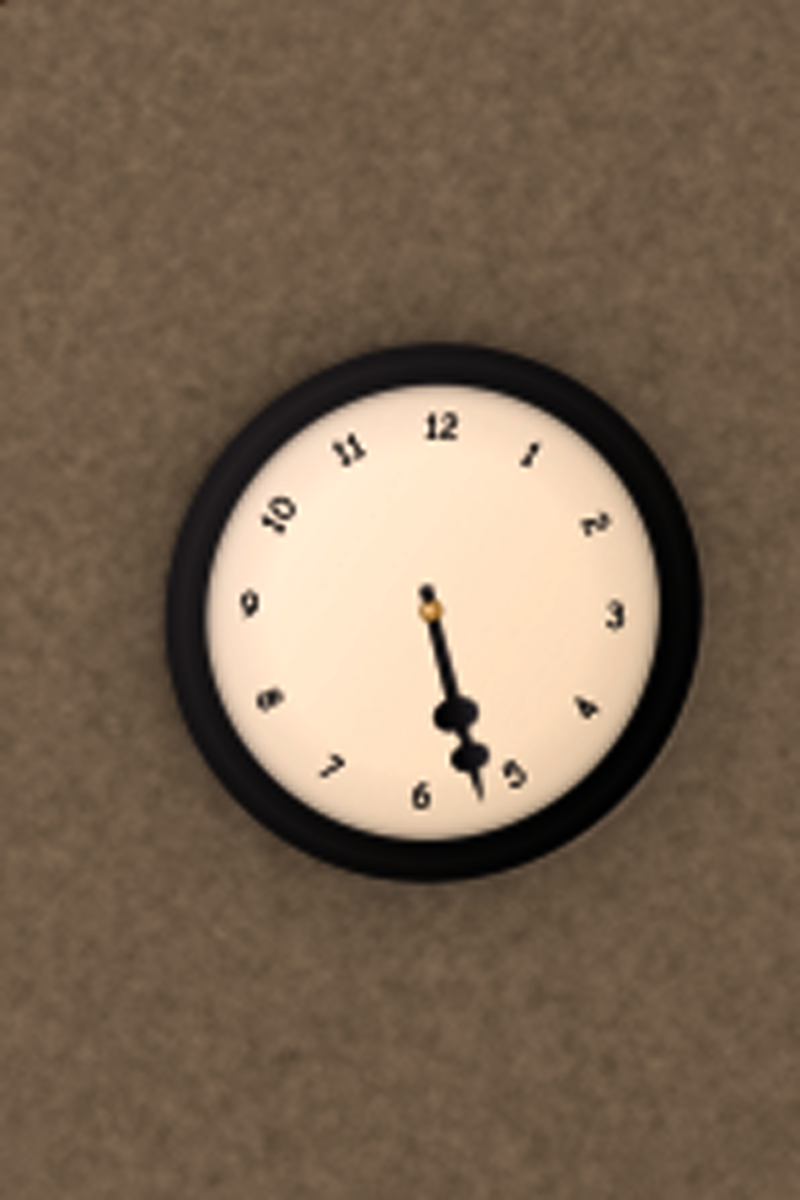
**5:27**
